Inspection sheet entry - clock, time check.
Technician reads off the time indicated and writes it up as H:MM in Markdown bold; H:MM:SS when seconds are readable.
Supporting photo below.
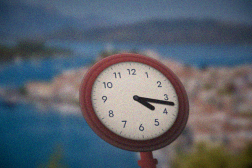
**4:17**
